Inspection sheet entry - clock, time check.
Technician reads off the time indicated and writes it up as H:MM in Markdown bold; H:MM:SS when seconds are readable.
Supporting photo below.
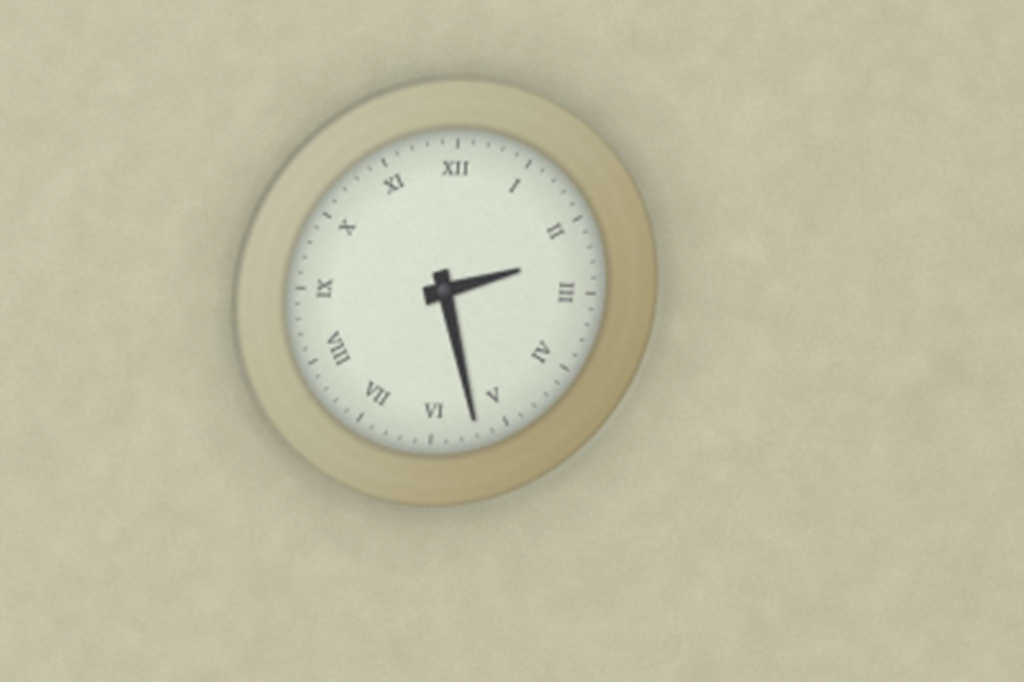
**2:27**
